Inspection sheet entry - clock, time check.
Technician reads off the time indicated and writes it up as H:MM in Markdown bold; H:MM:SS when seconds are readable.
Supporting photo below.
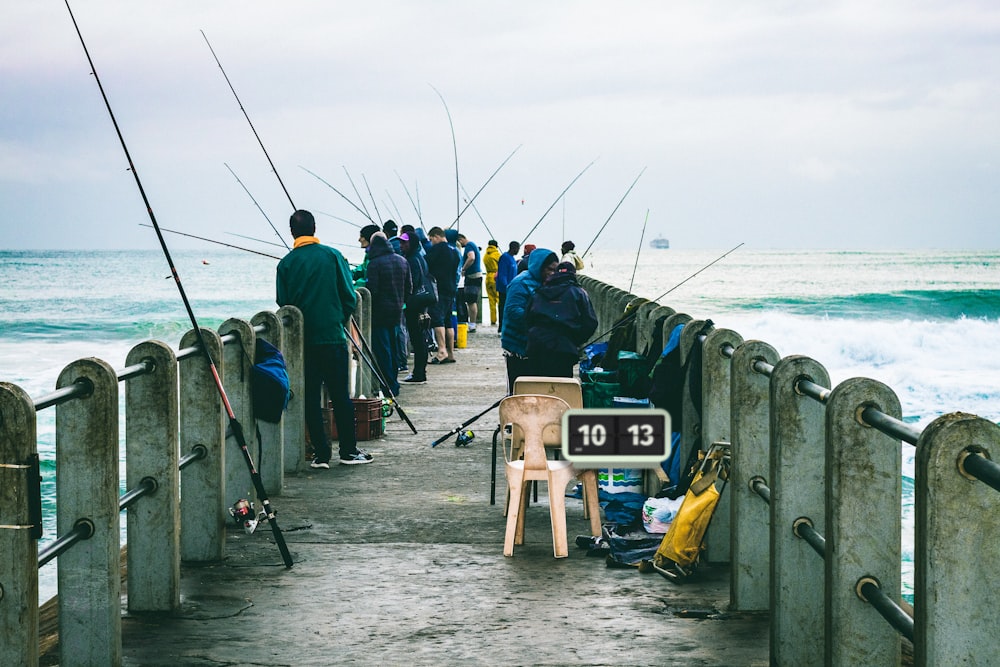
**10:13**
